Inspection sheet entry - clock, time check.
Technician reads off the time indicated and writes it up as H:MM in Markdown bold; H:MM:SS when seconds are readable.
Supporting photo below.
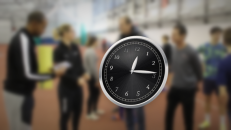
**12:14**
